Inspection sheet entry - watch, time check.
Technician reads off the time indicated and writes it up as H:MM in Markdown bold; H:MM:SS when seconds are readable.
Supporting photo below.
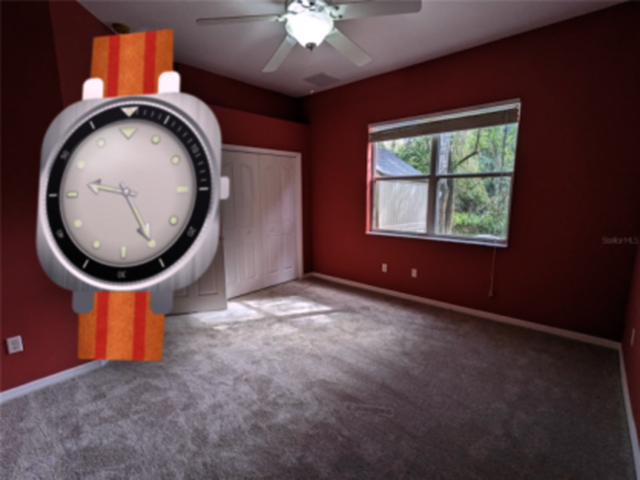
**9:25**
